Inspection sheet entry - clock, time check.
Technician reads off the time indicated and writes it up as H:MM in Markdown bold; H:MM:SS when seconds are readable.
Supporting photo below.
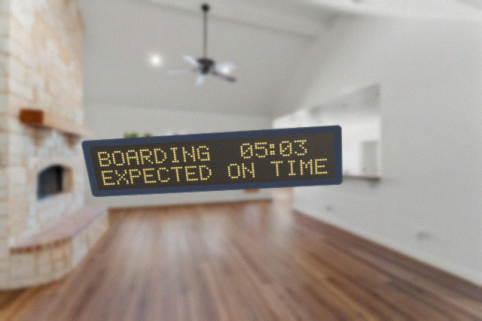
**5:03**
